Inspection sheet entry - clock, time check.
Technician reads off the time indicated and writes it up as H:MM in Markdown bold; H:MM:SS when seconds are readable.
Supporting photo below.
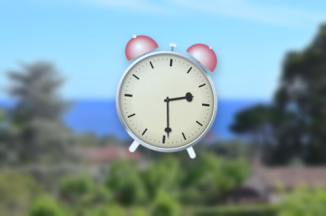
**2:29**
